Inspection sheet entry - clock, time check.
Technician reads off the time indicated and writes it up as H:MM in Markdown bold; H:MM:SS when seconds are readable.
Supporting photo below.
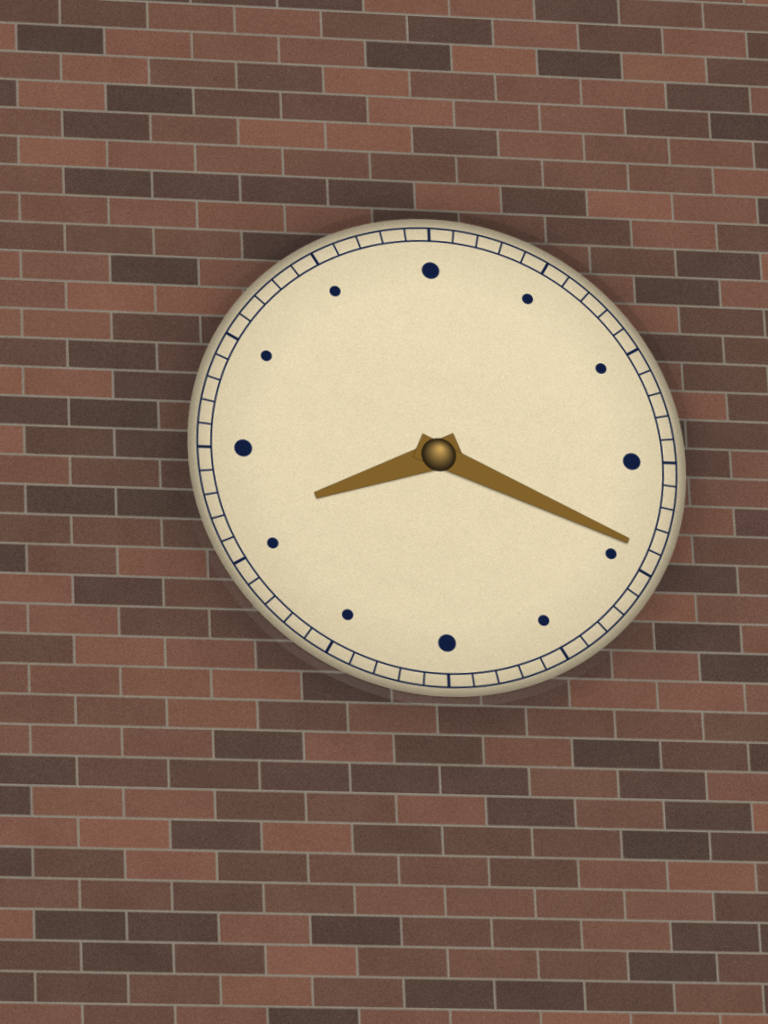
**8:19**
